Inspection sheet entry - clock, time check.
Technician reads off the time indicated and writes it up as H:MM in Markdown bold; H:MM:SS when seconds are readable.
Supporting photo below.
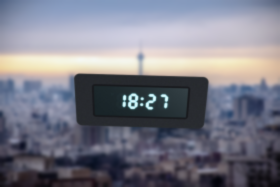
**18:27**
